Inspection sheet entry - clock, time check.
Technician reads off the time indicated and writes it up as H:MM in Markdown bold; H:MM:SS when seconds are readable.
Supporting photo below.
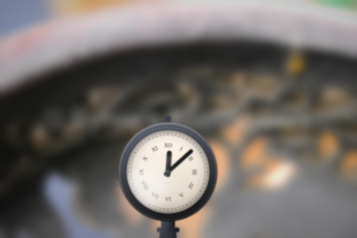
**12:08**
